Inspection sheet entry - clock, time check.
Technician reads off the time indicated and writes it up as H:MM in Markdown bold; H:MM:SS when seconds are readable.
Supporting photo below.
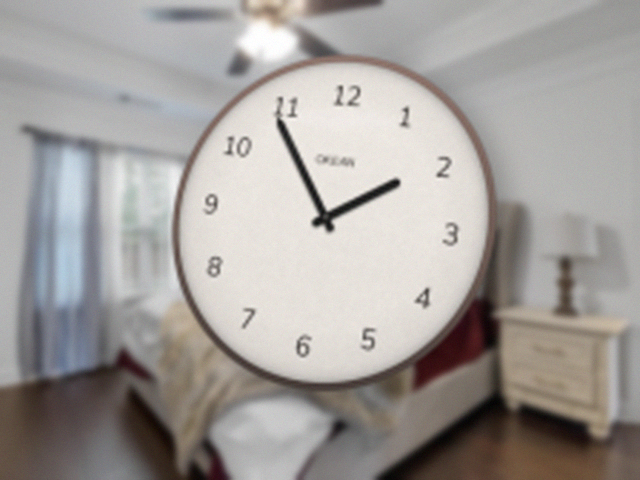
**1:54**
